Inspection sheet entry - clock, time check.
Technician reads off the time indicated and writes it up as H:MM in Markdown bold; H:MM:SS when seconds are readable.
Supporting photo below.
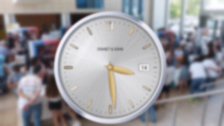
**3:29**
